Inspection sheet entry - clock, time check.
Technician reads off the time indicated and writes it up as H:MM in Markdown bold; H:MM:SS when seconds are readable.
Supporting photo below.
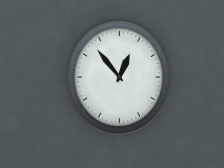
**12:53**
